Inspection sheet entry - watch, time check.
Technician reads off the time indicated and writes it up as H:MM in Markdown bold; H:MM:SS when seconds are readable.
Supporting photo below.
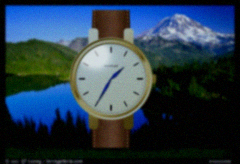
**1:35**
